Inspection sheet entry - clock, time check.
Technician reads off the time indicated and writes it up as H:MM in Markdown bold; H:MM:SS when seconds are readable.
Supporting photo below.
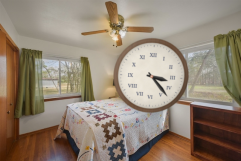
**3:23**
